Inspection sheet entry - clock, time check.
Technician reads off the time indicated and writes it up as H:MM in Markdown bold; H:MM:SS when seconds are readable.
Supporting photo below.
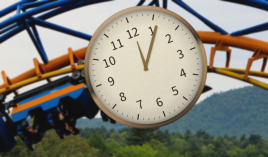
**12:06**
